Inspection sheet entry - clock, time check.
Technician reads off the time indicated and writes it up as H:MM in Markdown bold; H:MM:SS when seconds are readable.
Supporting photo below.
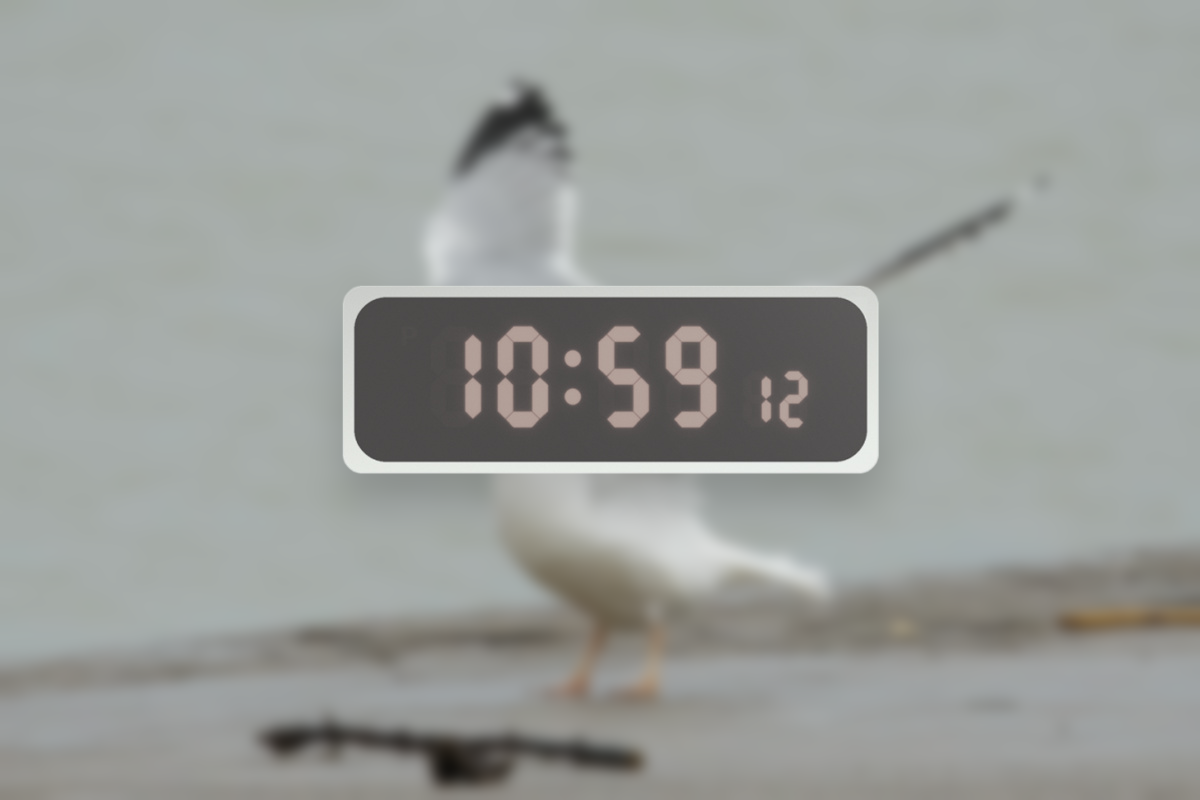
**10:59:12**
